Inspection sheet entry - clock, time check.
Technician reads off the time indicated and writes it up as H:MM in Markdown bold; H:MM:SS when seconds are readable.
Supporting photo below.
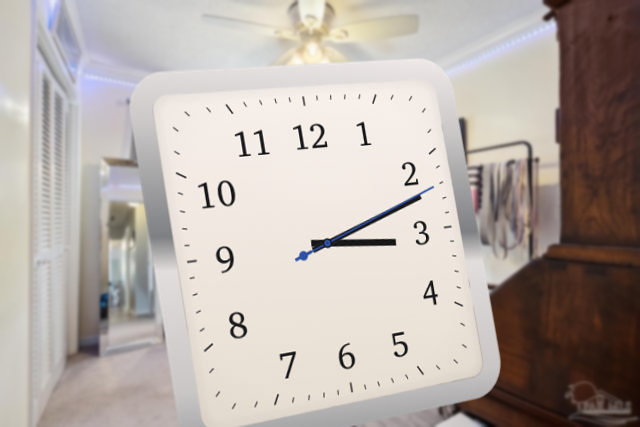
**3:12:12**
